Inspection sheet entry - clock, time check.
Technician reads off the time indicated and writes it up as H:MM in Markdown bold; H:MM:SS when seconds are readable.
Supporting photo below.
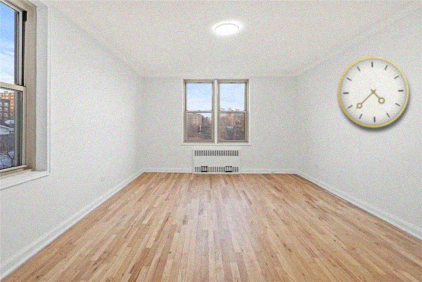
**4:38**
